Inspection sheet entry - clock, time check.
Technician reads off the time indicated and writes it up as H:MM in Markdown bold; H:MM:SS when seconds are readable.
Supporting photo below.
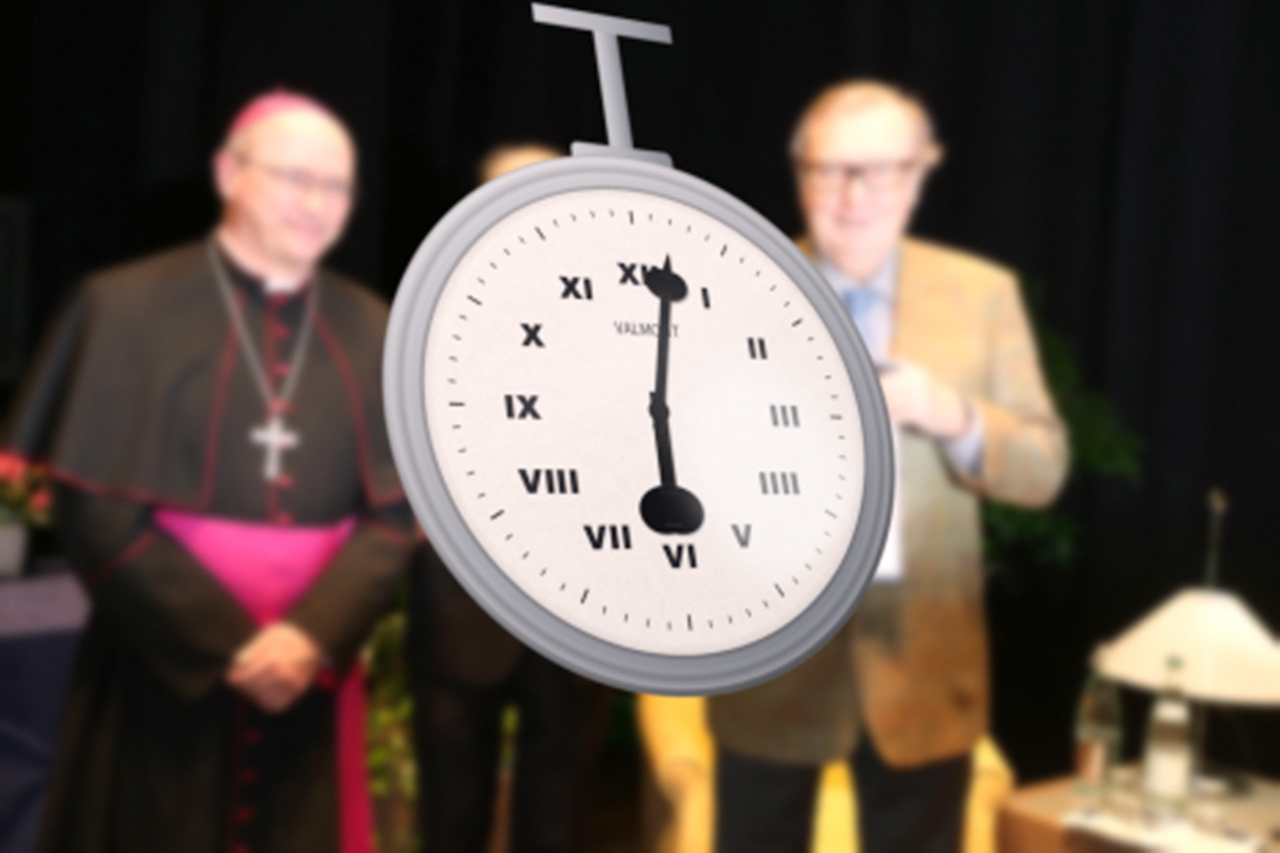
**6:02**
